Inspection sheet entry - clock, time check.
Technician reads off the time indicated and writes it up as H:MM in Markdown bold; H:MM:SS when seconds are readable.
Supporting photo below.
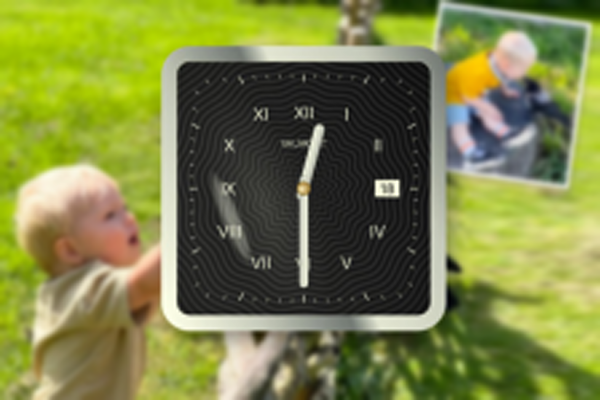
**12:30**
